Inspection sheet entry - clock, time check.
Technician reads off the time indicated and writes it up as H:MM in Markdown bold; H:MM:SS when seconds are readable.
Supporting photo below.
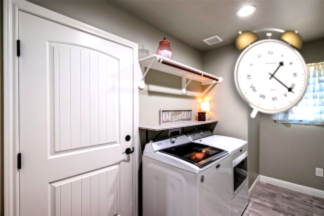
**1:22**
